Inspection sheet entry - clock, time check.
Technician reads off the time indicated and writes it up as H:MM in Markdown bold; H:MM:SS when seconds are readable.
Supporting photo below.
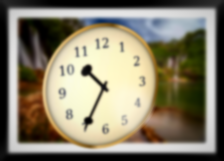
**10:35**
